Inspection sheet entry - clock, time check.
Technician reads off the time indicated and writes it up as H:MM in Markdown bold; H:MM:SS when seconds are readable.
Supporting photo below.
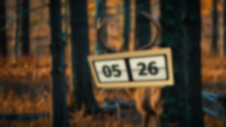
**5:26**
